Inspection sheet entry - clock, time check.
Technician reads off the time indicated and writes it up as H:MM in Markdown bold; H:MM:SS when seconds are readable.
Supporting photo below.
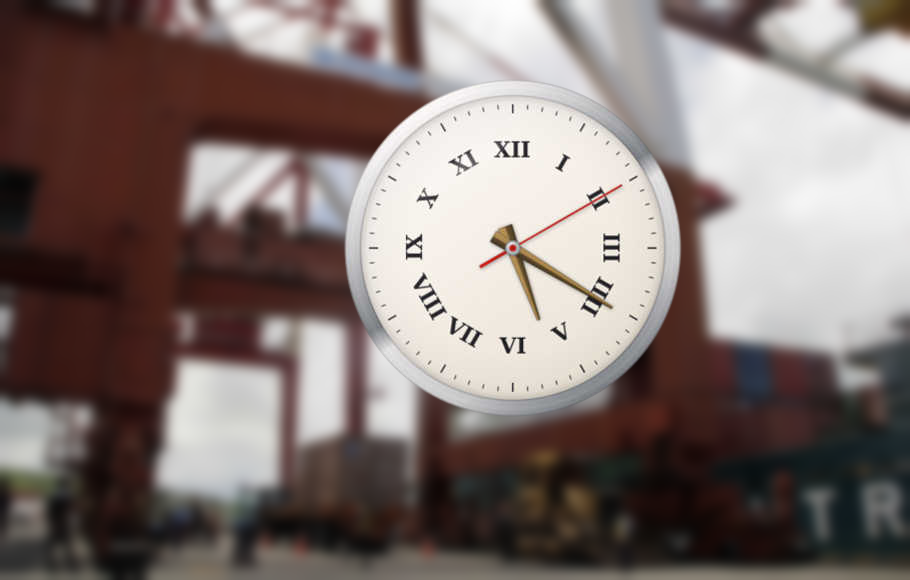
**5:20:10**
